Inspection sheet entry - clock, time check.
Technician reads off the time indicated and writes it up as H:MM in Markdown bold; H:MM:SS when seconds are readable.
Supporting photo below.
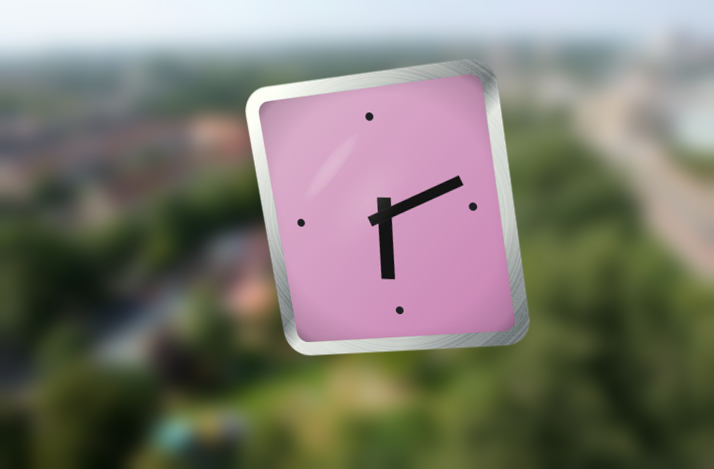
**6:12**
